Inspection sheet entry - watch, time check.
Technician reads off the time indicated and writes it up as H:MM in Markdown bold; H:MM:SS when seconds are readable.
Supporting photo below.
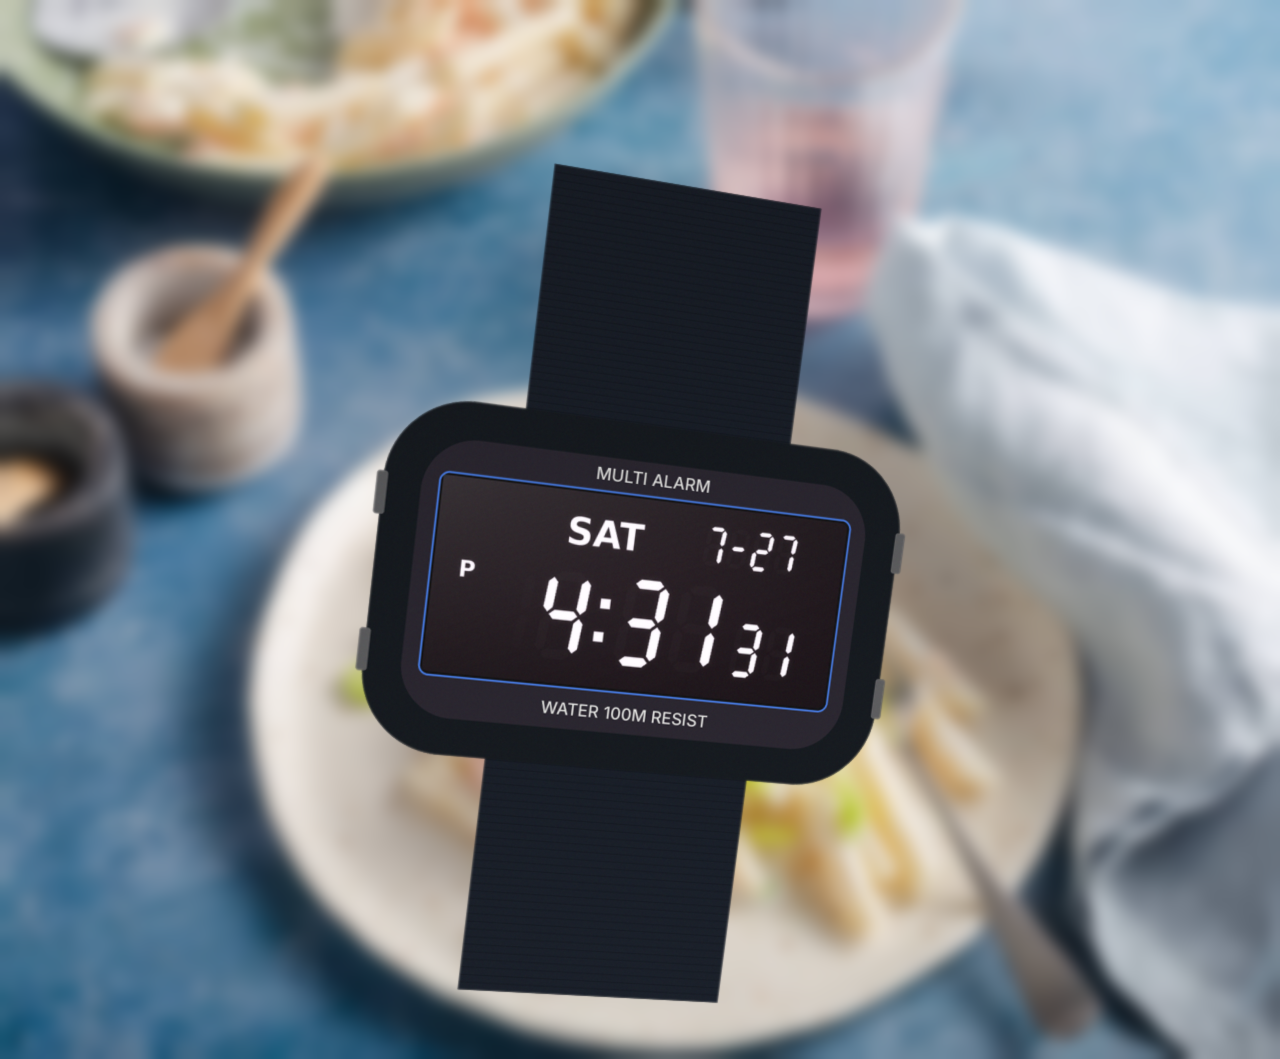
**4:31:31**
